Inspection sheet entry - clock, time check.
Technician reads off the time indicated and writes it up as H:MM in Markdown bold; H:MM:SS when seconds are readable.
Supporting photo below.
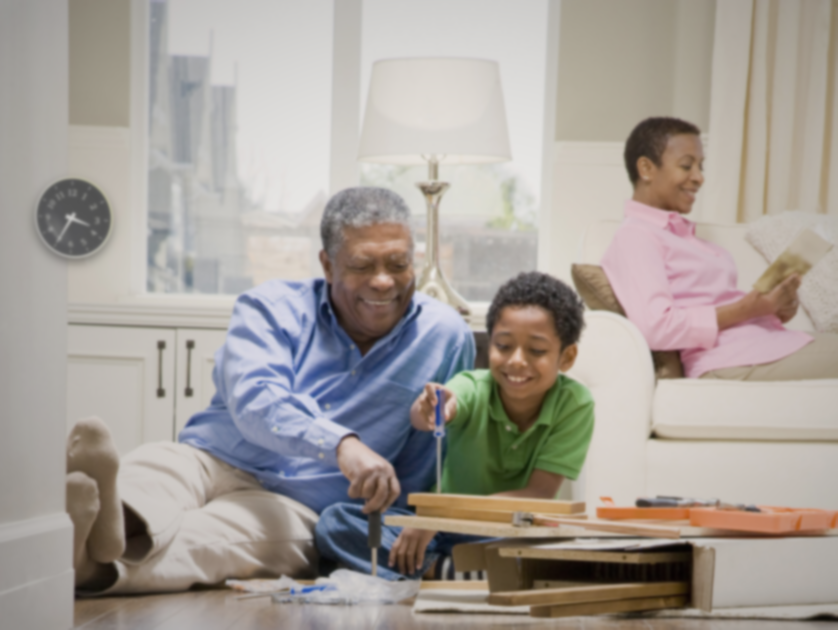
**3:35**
